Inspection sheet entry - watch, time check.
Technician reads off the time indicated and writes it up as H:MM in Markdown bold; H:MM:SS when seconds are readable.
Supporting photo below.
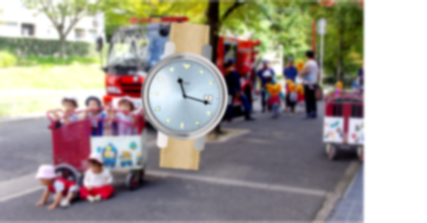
**11:17**
